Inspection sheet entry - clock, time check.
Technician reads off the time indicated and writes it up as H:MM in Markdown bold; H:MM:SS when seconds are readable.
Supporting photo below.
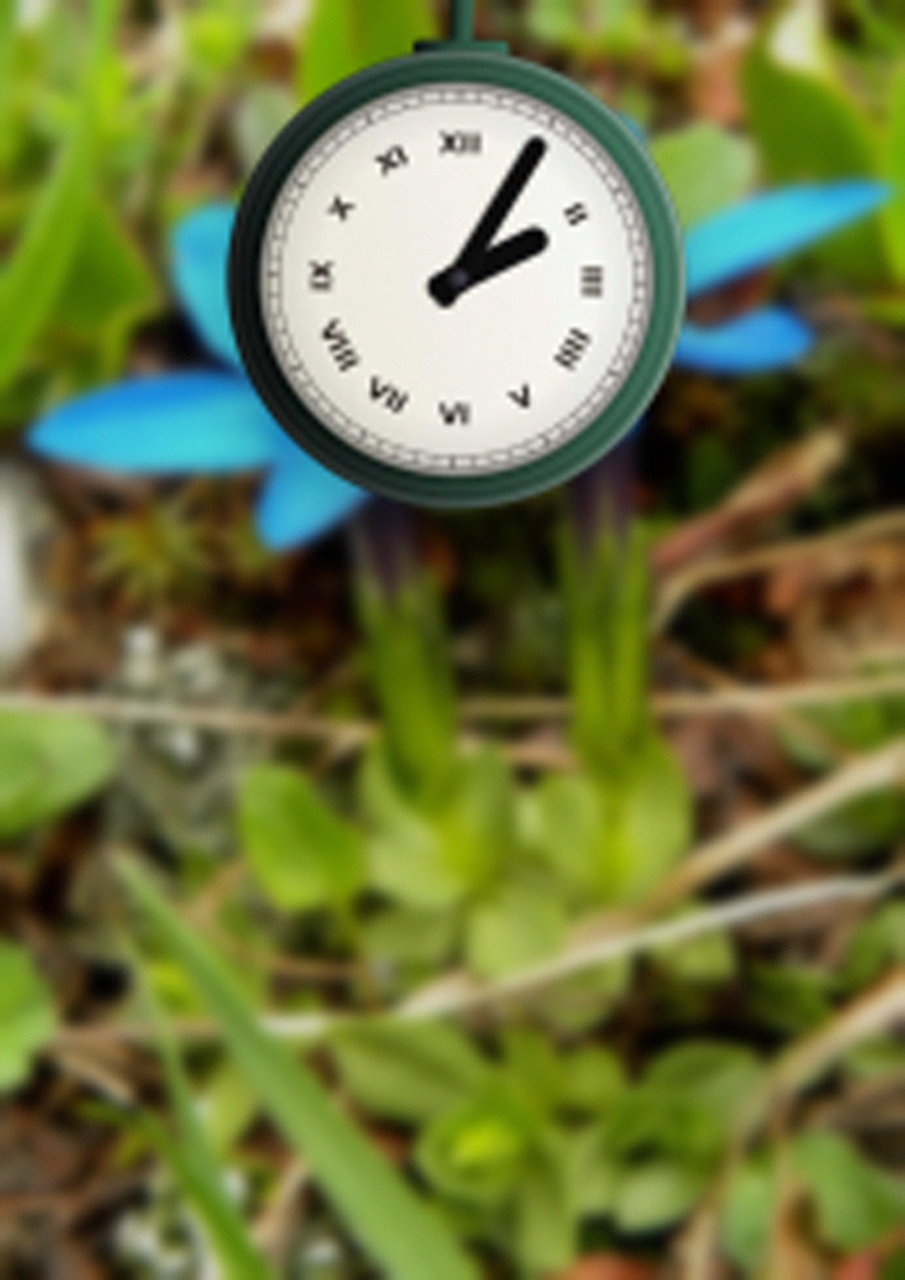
**2:05**
